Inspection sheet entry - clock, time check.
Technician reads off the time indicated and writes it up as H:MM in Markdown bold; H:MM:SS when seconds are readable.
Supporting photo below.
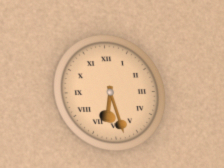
**6:28**
